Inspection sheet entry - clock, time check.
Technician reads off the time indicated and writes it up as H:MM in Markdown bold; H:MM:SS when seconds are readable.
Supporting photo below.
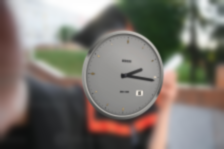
**2:16**
